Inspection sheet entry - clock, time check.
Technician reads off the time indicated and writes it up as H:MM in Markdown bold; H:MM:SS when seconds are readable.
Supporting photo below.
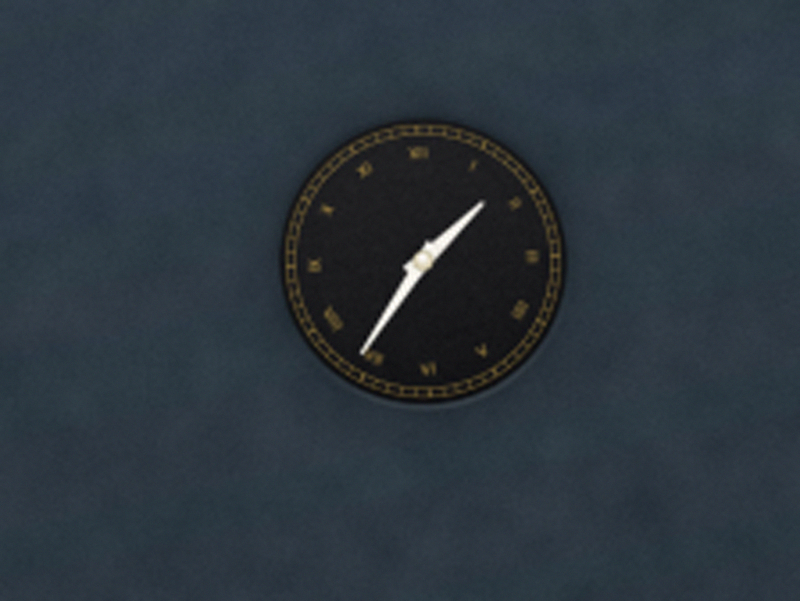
**1:36**
